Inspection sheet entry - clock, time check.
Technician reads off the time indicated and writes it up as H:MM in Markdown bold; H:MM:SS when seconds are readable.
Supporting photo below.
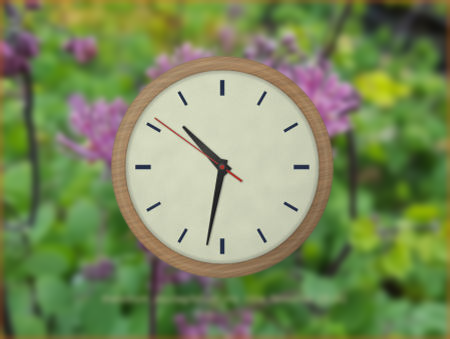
**10:31:51**
